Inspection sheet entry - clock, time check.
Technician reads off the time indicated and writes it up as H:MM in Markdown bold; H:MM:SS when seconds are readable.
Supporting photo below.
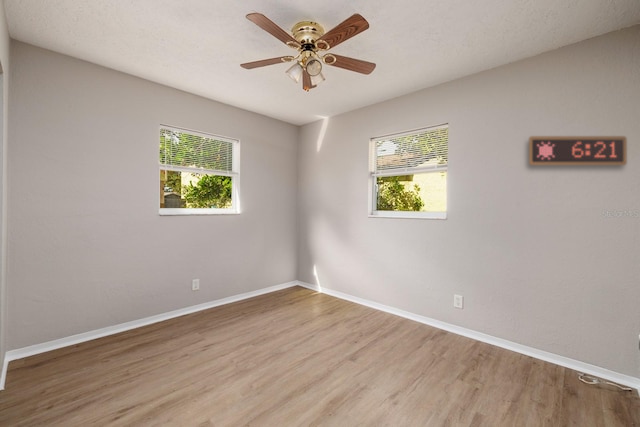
**6:21**
